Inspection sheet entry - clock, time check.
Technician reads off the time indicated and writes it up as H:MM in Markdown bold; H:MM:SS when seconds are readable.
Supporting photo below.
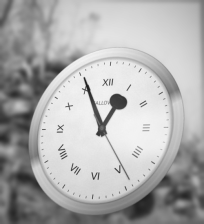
**12:55:24**
